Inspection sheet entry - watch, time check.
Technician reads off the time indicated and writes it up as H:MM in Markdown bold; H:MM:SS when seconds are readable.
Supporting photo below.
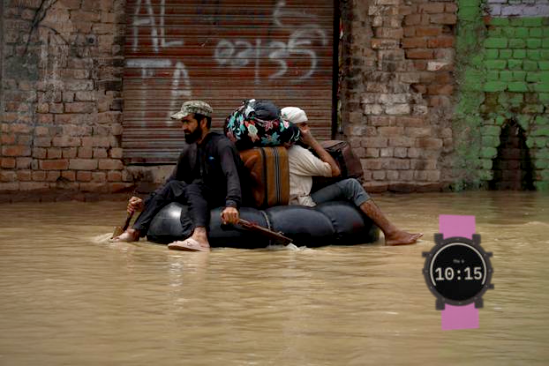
**10:15**
